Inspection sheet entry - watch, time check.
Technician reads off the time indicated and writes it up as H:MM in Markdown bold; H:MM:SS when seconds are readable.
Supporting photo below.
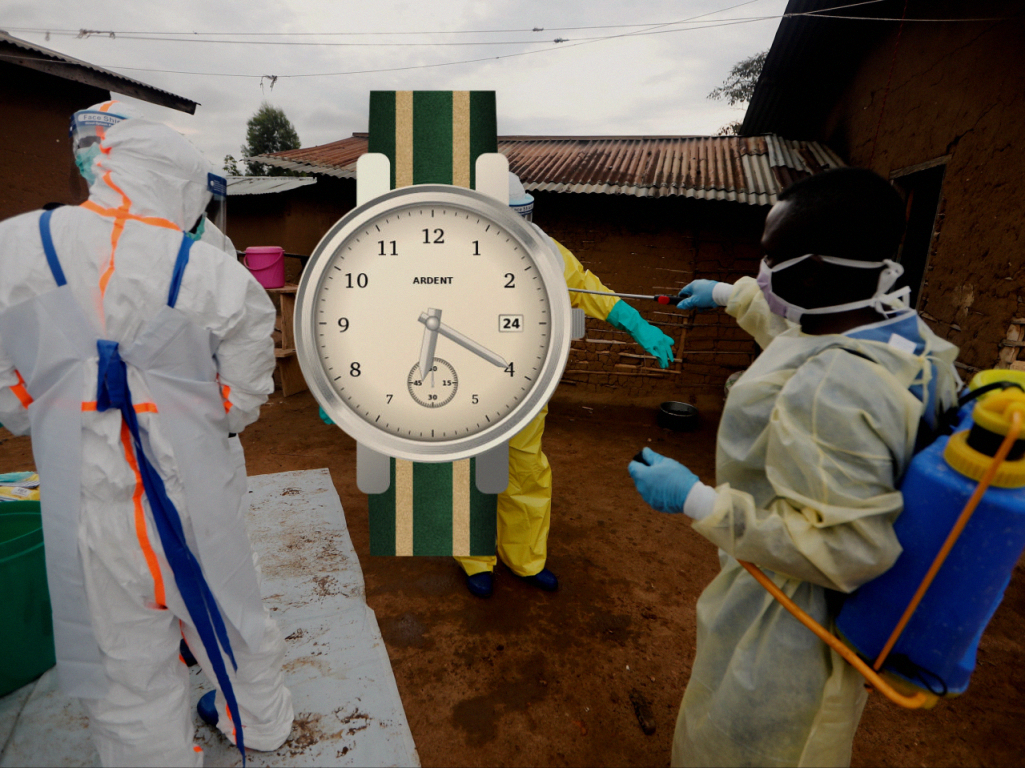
**6:20**
